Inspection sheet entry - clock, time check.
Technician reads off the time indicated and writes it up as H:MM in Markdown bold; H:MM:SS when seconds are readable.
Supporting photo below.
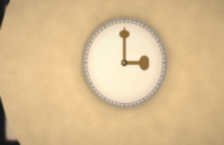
**3:00**
